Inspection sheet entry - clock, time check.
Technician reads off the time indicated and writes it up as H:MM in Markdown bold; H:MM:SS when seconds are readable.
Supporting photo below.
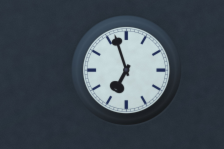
**6:57**
